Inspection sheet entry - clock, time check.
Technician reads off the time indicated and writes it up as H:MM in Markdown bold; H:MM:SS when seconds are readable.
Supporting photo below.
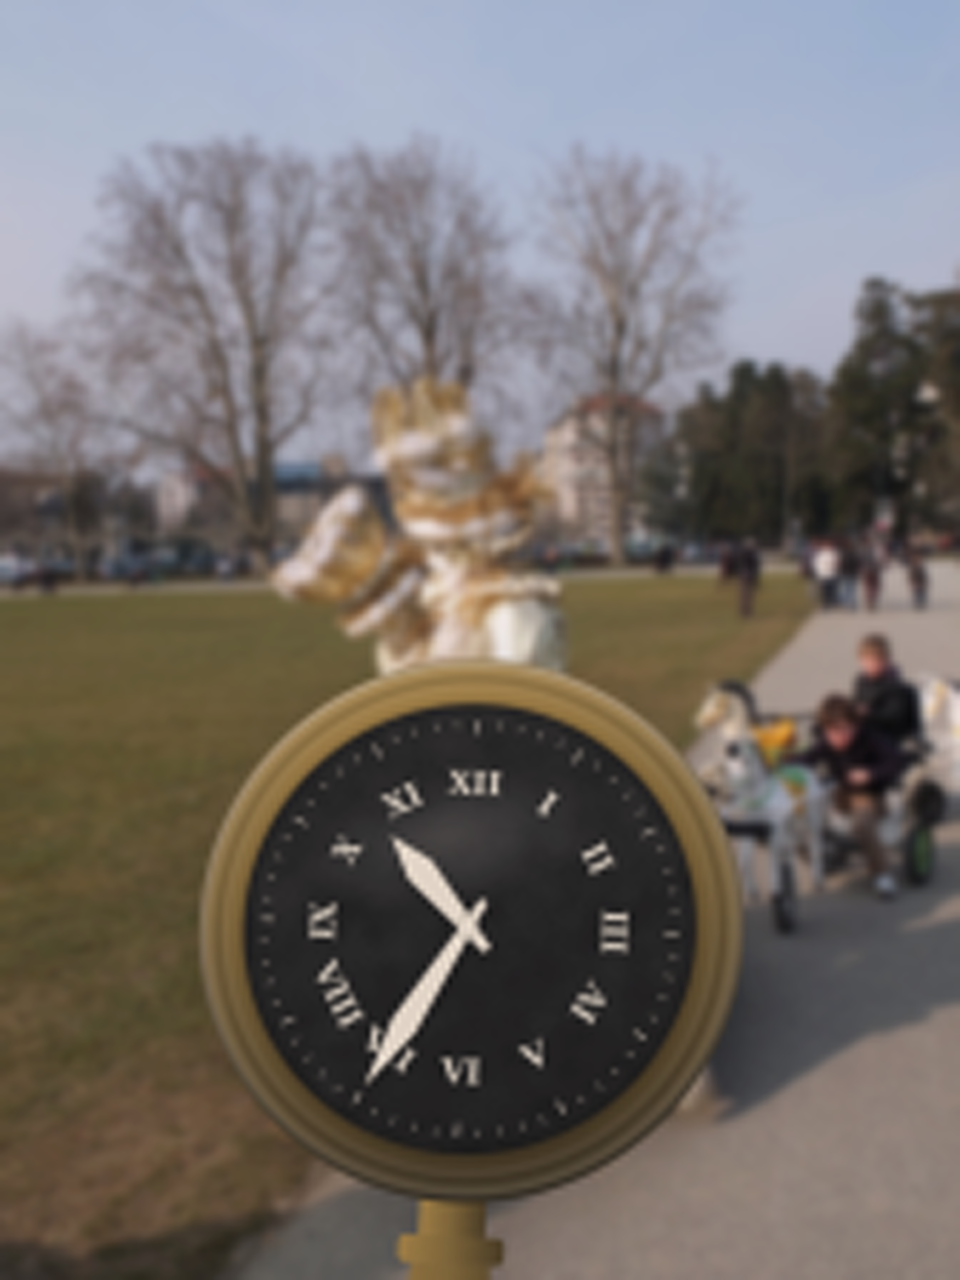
**10:35**
